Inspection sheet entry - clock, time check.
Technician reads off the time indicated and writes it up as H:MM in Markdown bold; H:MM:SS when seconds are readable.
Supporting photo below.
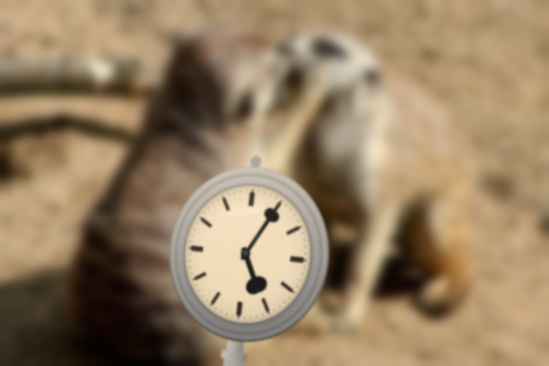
**5:05**
